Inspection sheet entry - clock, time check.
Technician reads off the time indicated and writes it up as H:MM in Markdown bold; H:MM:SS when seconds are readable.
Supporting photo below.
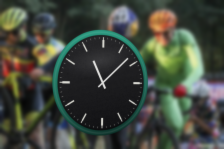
**11:08**
